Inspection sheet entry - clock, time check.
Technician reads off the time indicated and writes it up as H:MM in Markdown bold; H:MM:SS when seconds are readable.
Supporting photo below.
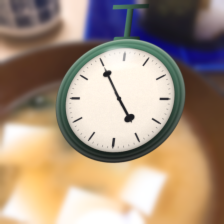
**4:55**
